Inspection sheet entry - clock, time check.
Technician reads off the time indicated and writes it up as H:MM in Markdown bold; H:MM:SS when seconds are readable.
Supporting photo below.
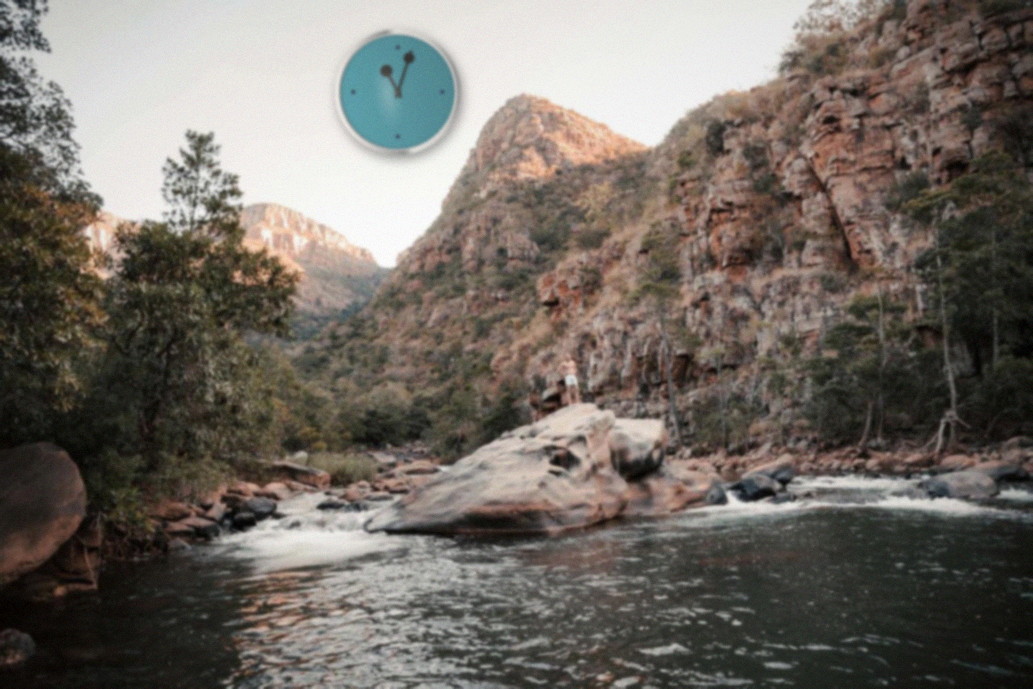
**11:03**
